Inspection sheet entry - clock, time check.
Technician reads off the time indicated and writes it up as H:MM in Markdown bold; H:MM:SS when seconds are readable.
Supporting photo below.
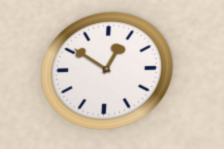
**12:51**
